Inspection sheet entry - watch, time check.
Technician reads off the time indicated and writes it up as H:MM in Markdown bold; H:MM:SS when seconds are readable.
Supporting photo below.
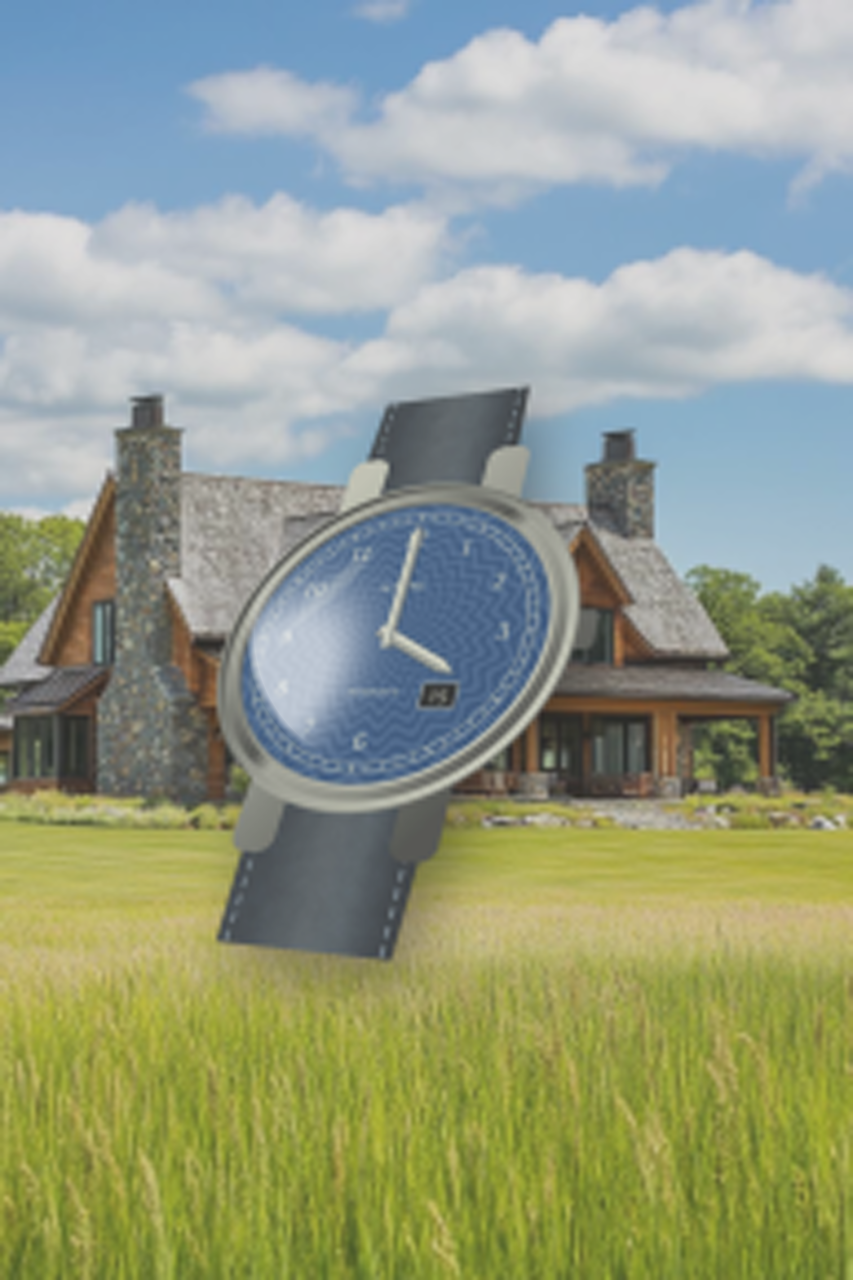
**4:00**
